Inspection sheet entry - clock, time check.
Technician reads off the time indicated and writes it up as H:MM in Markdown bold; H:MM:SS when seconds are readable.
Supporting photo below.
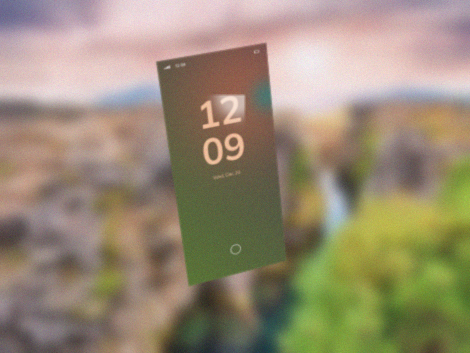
**12:09**
